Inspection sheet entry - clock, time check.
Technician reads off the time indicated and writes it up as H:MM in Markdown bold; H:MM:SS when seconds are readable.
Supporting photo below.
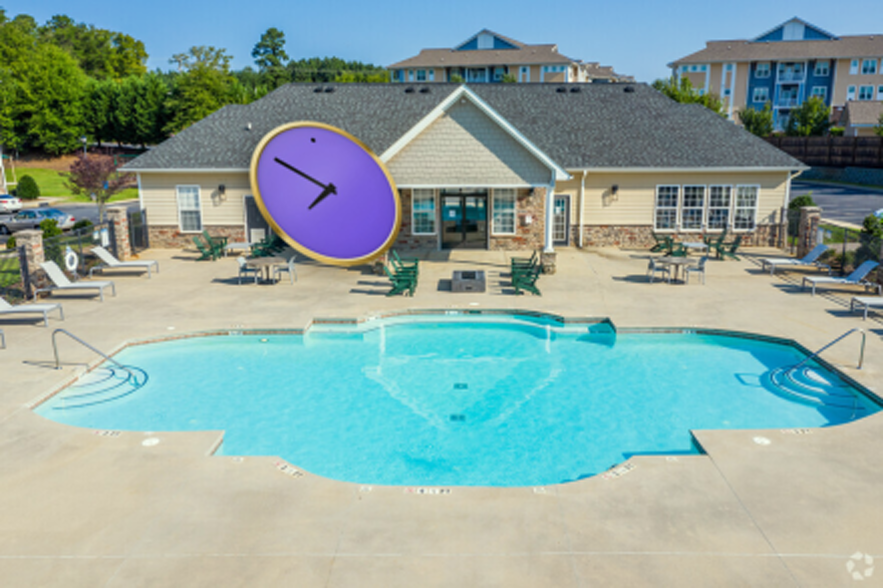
**7:51**
